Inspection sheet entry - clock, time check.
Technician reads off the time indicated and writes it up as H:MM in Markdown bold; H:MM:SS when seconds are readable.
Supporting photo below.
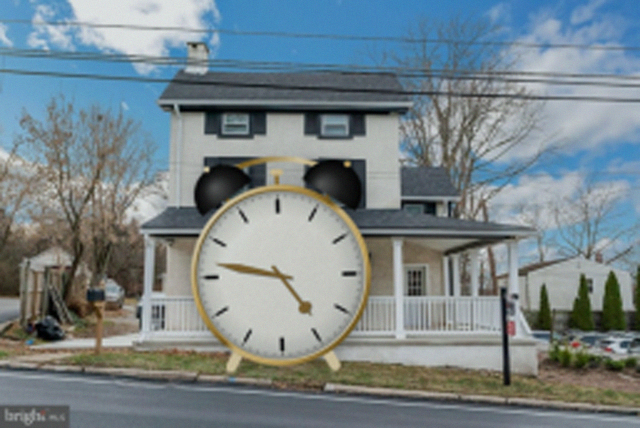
**4:47**
